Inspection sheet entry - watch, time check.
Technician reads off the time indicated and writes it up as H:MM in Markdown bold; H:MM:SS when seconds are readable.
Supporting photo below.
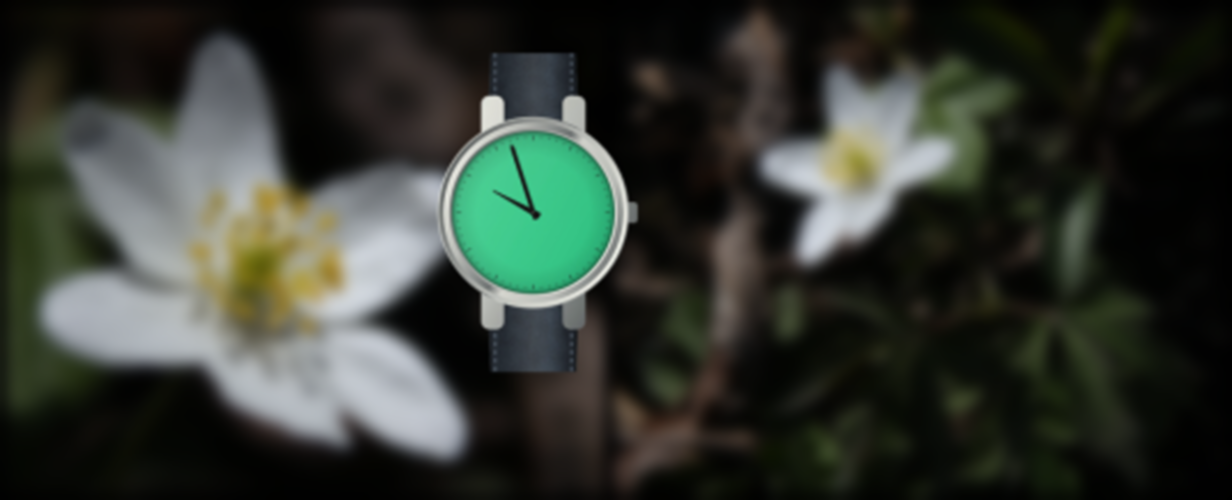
**9:57**
